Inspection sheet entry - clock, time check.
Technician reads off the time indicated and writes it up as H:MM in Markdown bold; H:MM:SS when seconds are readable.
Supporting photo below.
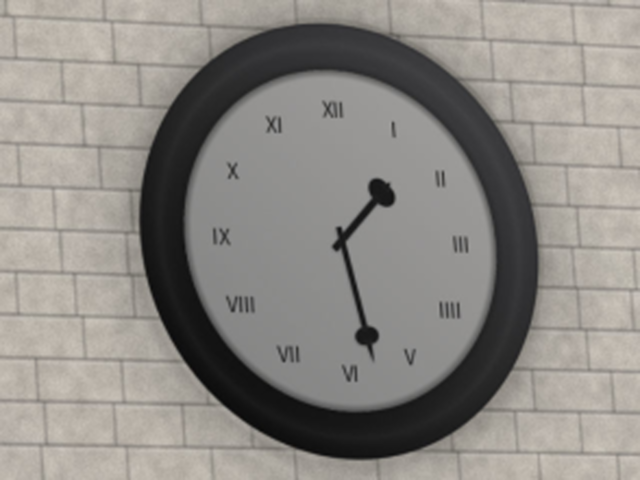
**1:28**
